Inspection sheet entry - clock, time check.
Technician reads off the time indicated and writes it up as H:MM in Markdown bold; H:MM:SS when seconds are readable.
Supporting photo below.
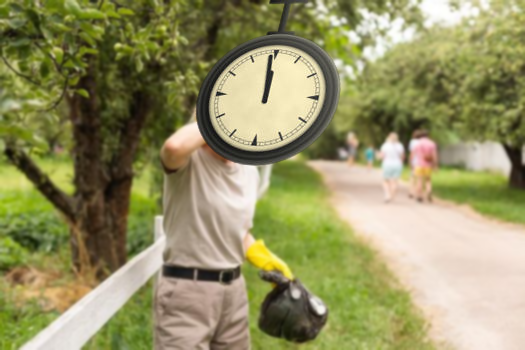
**11:59**
